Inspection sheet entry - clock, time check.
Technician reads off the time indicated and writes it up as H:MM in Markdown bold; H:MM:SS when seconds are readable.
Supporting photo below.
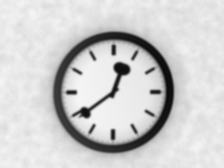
**12:39**
